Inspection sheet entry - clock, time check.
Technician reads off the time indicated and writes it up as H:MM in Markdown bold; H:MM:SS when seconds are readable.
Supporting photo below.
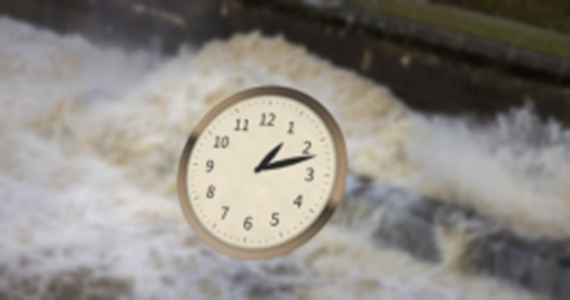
**1:12**
